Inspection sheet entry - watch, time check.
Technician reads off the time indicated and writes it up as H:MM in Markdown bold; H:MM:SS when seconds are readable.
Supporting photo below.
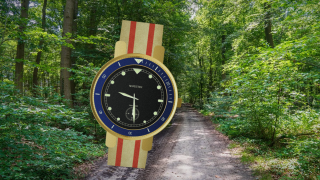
**9:29**
